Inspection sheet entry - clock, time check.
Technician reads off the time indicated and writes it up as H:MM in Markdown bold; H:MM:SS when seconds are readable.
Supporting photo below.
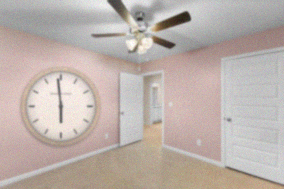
**5:59**
